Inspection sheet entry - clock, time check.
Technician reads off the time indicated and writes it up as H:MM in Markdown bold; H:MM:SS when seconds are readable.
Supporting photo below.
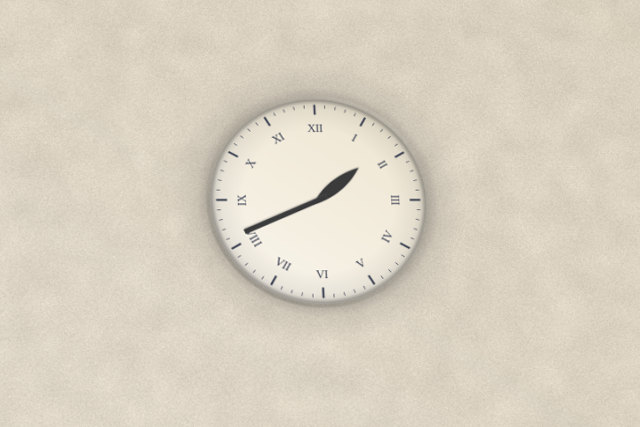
**1:41**
